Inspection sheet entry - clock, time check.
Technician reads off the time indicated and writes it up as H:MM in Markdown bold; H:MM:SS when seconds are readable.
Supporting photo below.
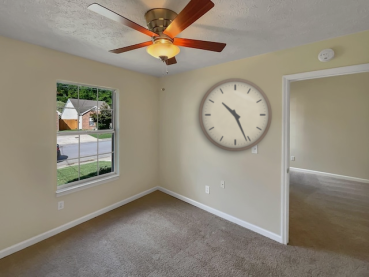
**10:26**
